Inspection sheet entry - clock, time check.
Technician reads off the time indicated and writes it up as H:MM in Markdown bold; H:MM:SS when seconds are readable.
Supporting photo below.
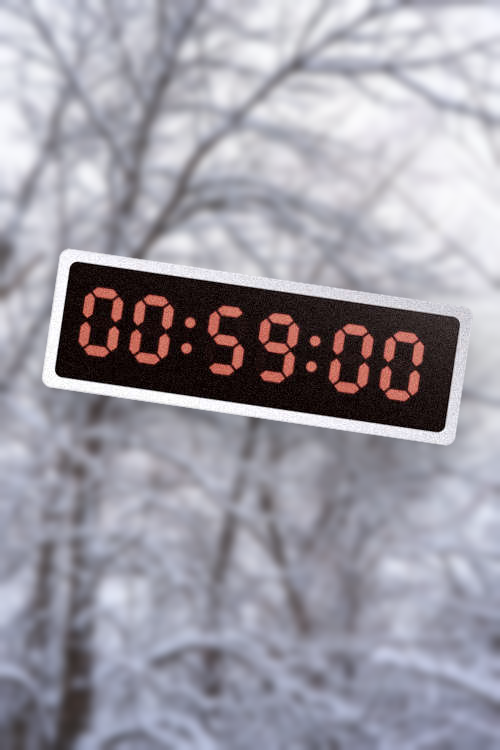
**0:59:00**
